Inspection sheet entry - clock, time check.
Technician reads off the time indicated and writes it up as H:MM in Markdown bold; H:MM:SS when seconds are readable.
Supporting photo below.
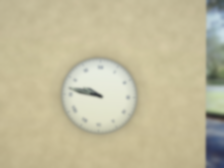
**9:47**
